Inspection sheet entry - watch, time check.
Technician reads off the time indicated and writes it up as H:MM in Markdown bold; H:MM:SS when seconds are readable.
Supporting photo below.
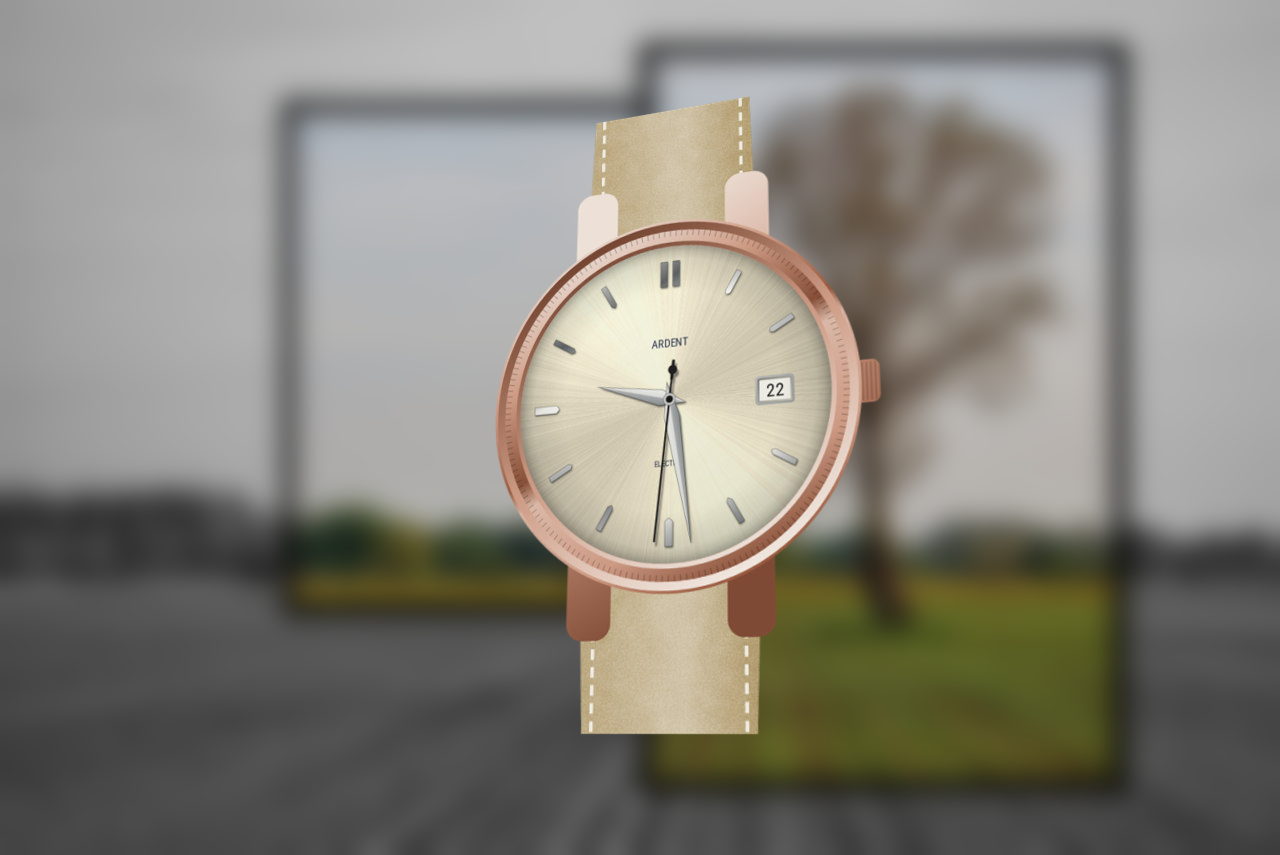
**9:28:31**
